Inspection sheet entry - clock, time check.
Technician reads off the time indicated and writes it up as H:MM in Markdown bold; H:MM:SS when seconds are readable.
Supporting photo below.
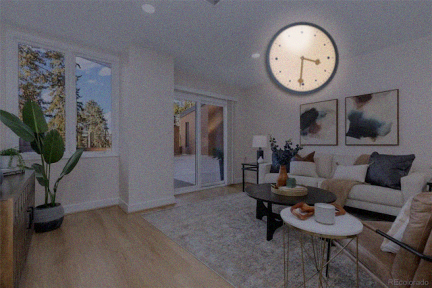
**3:31**
